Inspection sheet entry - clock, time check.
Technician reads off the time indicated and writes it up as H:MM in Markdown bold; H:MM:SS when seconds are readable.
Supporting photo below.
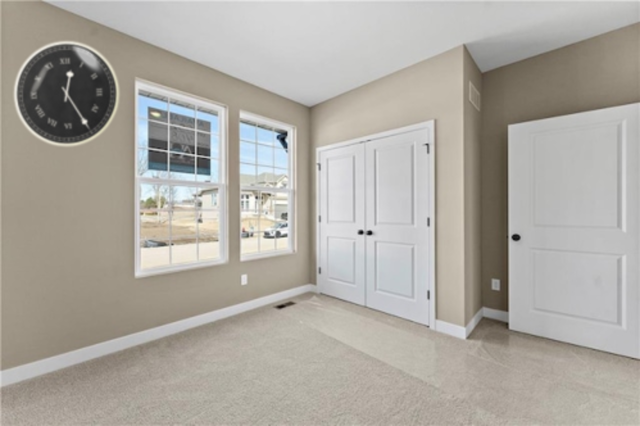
**12:25**
